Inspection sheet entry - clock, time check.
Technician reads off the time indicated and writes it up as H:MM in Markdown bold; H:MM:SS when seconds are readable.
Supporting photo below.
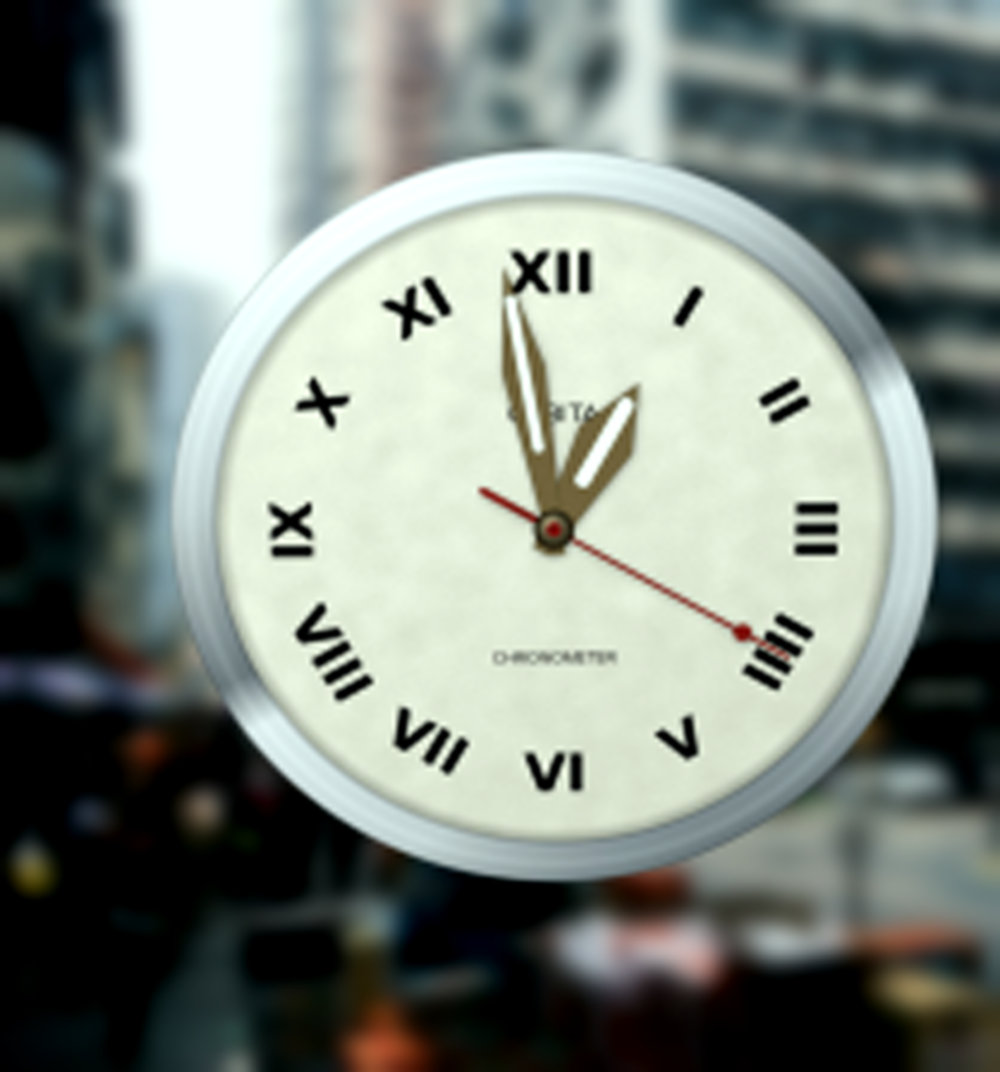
**12:58:20**
